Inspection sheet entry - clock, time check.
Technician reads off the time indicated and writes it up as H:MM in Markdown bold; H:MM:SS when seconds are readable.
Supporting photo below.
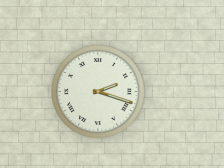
**2:18**
